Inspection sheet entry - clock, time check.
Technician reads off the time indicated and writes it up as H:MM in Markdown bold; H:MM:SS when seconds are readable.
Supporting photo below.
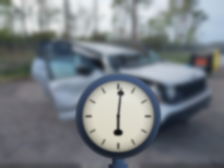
**6:01**
